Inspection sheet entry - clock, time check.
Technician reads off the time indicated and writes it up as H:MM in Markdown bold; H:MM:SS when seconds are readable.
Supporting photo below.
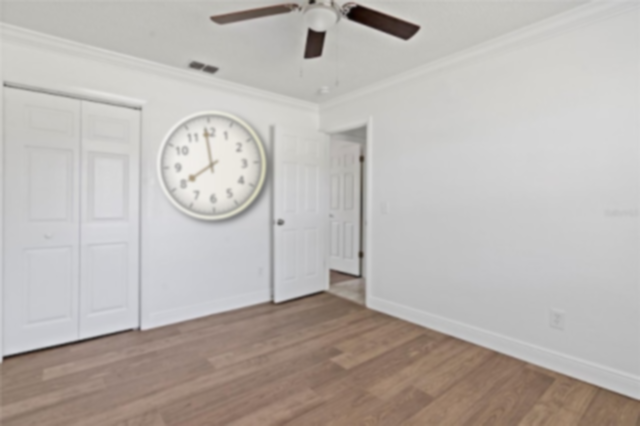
**7:59**
